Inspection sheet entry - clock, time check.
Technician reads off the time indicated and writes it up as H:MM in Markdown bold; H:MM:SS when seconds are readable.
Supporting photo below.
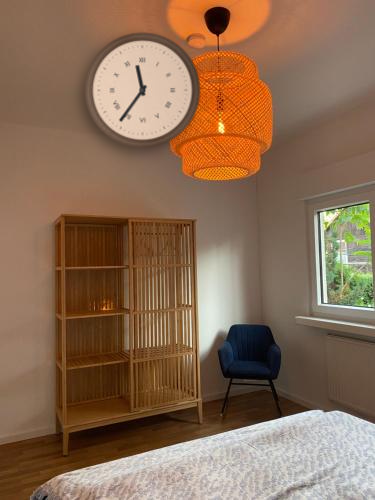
**11:36**
